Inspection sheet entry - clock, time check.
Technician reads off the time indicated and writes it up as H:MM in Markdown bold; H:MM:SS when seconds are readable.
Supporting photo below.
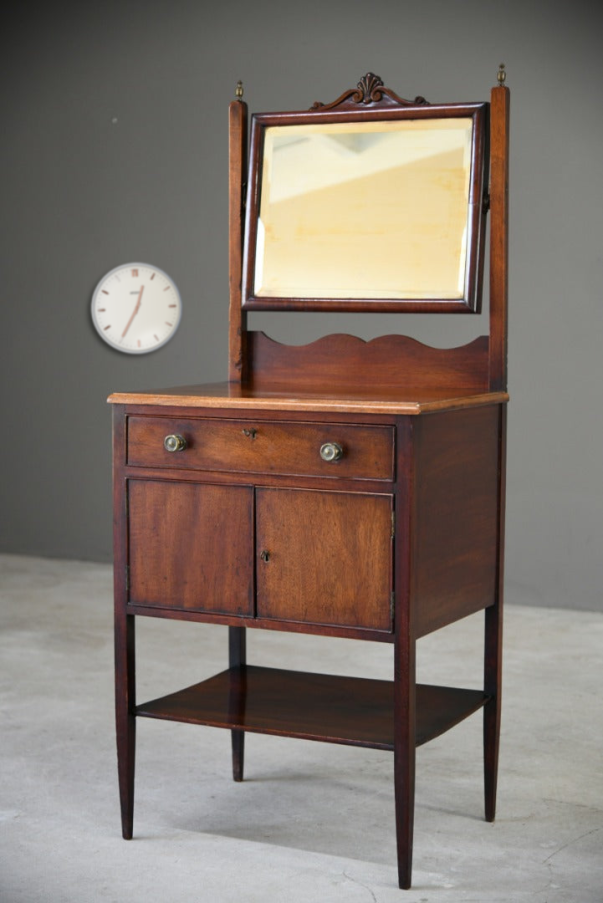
**12:35**
